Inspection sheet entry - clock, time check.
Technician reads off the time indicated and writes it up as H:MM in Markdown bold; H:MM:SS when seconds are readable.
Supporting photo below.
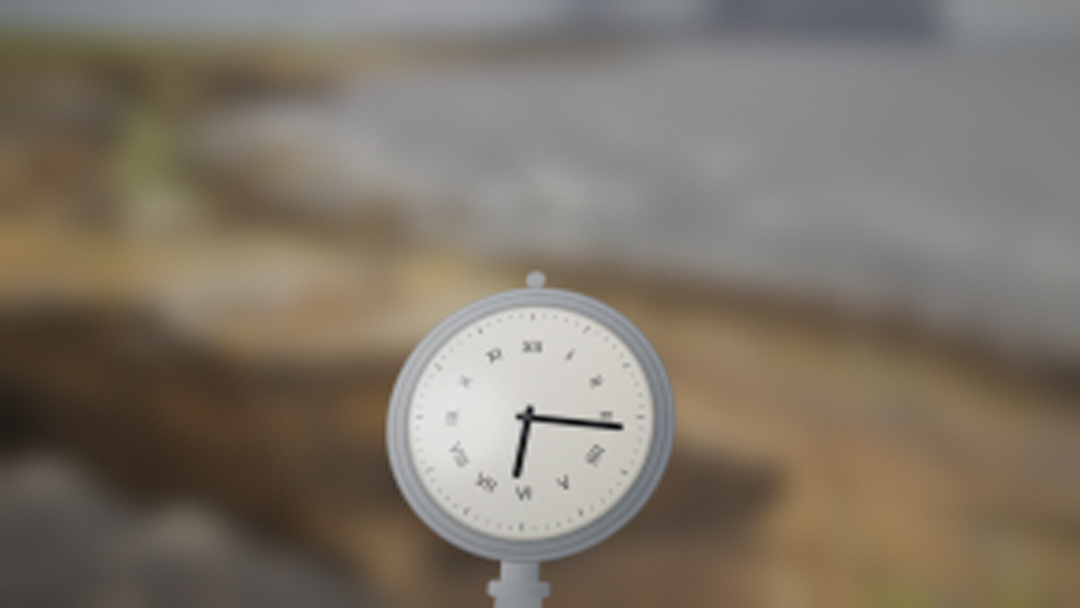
**6:16**
